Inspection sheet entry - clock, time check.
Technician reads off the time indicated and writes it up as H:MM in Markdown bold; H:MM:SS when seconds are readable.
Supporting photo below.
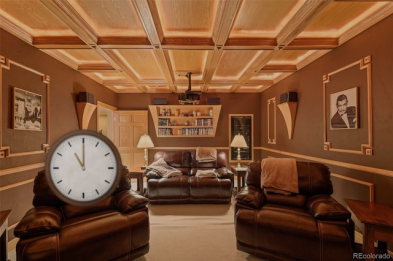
**11:00**
